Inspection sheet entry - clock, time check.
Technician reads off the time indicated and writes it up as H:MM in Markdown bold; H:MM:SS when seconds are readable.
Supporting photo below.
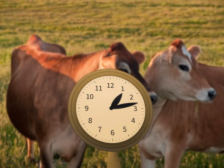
**1:13**
